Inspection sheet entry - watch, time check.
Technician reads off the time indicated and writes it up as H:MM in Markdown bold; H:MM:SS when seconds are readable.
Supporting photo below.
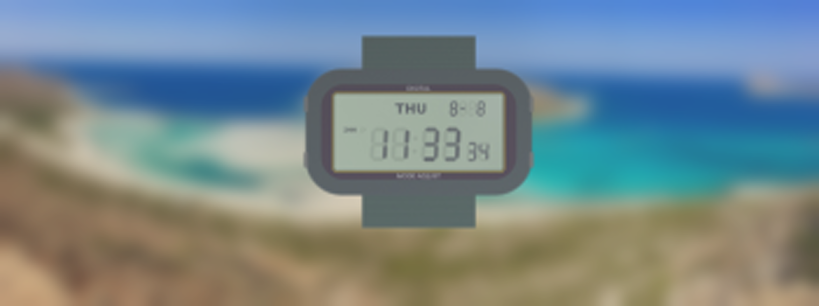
**11:33:34**
